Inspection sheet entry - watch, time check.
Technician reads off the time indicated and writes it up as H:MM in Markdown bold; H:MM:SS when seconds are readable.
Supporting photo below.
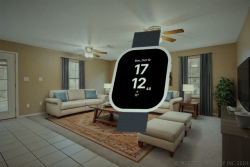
**17:12**
